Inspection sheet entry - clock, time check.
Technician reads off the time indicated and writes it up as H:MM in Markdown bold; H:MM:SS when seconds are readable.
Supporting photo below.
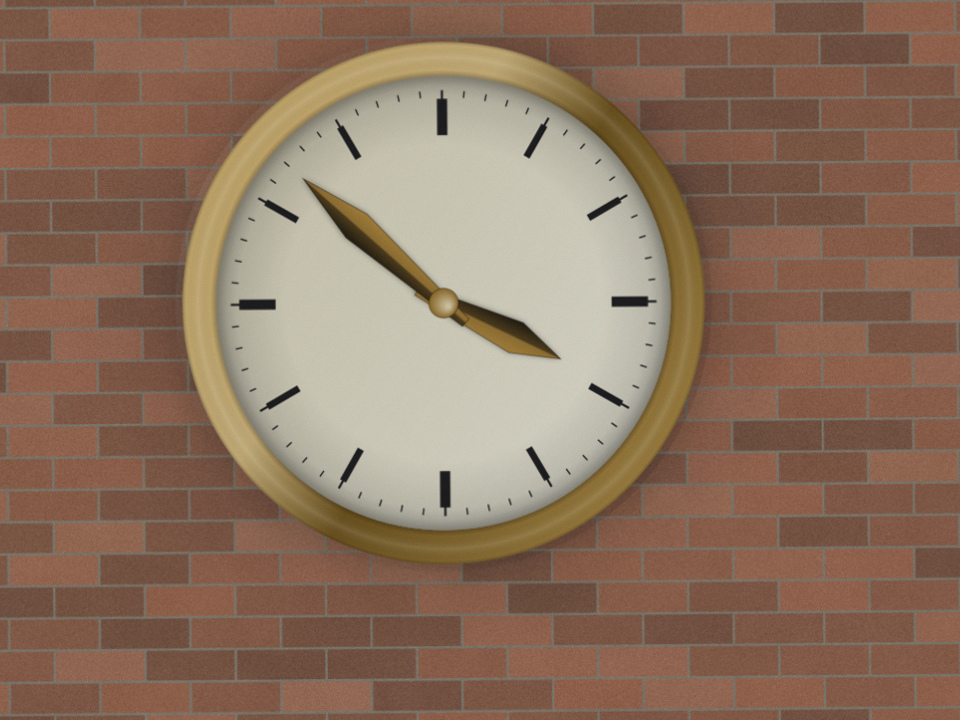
**3:52**
